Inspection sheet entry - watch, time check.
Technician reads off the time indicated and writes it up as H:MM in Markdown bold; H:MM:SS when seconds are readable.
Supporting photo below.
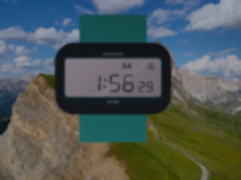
**1:56**
